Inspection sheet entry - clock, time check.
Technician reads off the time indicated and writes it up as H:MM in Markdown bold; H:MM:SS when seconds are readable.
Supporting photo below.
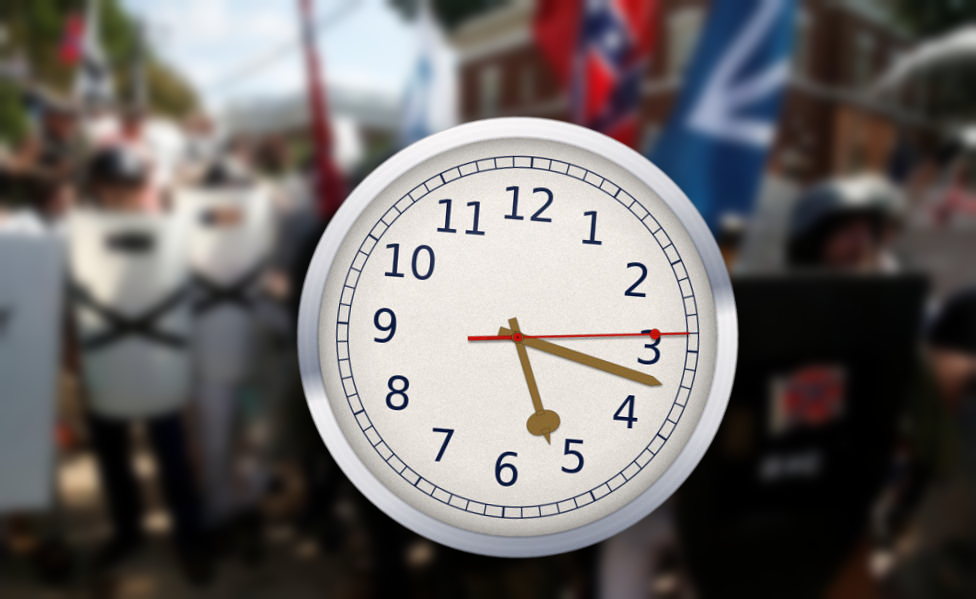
**5:17:14**
